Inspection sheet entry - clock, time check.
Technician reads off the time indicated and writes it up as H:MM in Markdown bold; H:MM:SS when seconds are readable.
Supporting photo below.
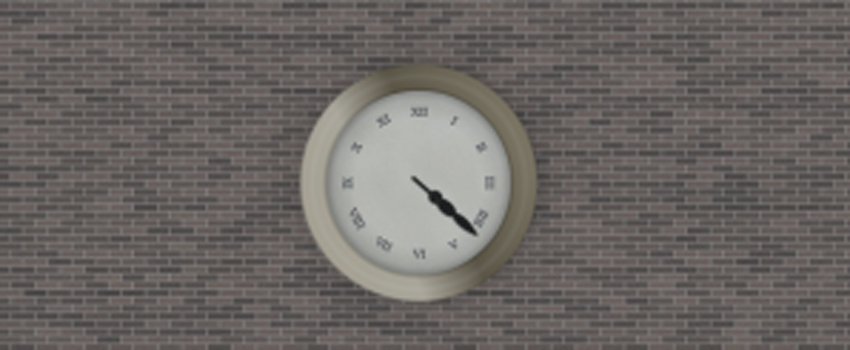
**4:22**
